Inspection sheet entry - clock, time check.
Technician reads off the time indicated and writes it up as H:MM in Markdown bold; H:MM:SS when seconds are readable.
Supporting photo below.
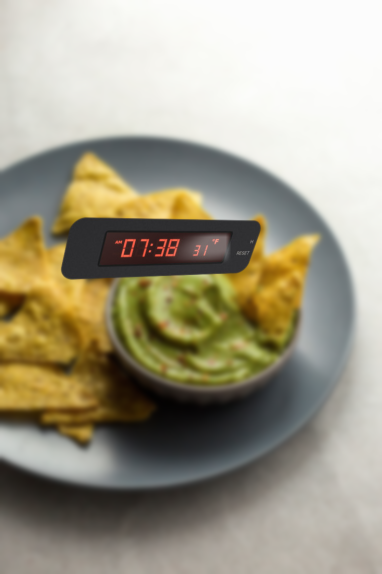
**7:38**
